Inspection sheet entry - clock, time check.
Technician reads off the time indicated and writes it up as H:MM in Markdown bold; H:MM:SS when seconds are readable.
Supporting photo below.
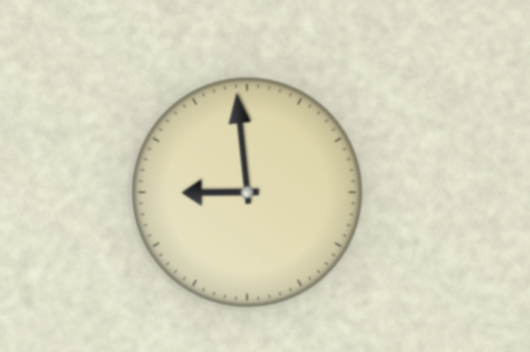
**8:59**
